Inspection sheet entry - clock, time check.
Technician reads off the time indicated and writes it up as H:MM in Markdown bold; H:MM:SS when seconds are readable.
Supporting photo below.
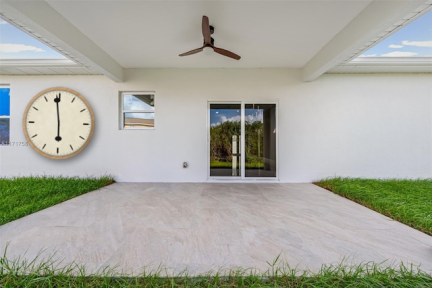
**5:59**
